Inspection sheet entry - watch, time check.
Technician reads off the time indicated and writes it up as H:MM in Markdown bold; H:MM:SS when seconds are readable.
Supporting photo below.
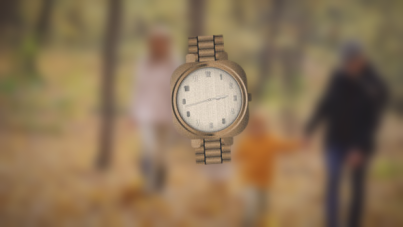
**2:43**
